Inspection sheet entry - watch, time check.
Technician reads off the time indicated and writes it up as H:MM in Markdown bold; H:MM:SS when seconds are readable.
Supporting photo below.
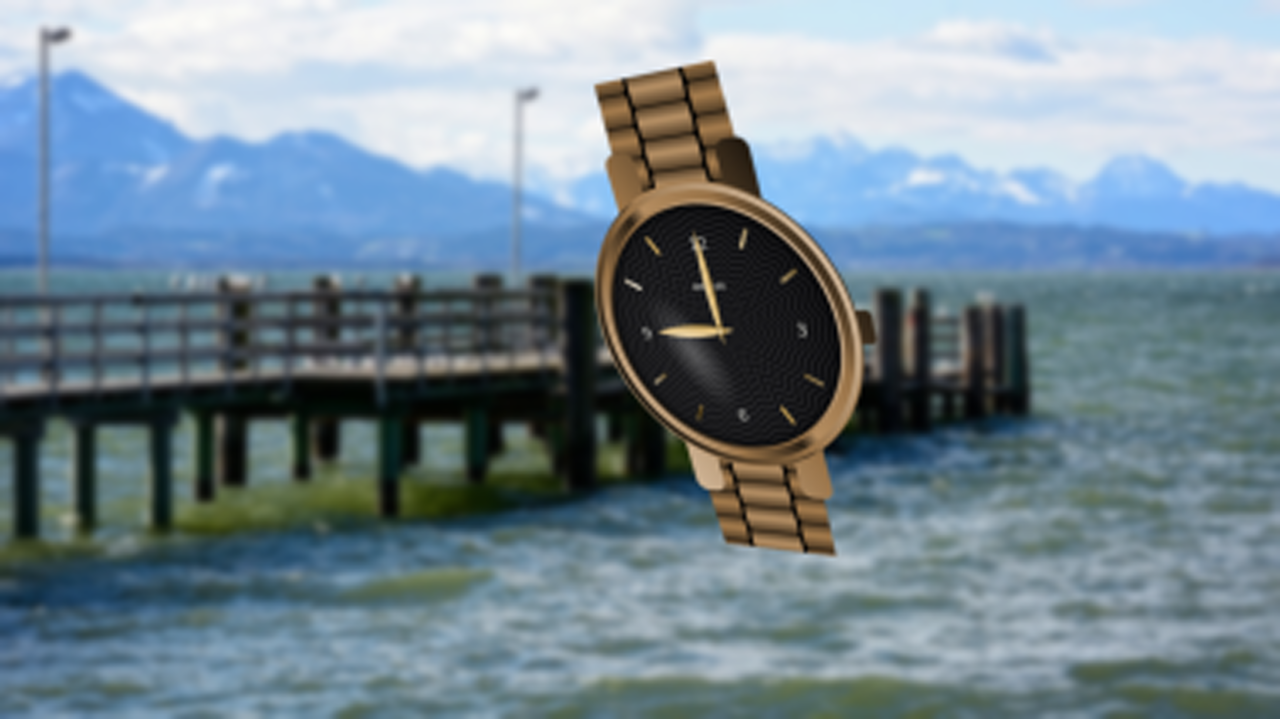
**9:00**
